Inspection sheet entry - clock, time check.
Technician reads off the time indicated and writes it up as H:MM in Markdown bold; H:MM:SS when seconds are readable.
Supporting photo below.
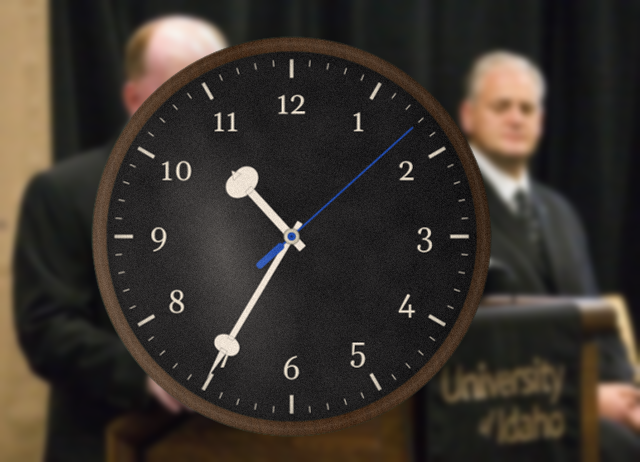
**10:35:08**
